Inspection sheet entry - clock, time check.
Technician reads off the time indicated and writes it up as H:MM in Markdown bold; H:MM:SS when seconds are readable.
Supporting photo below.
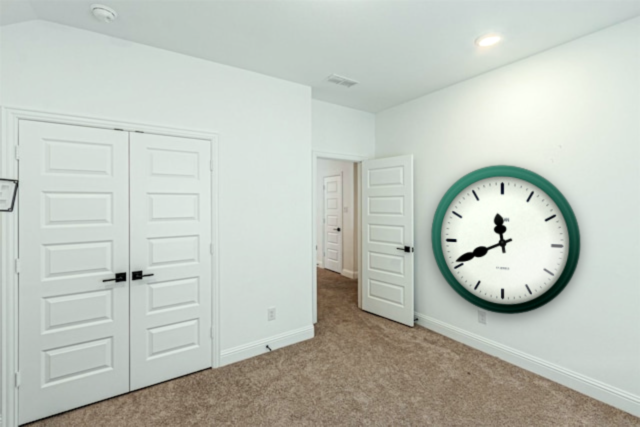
**11:41**
